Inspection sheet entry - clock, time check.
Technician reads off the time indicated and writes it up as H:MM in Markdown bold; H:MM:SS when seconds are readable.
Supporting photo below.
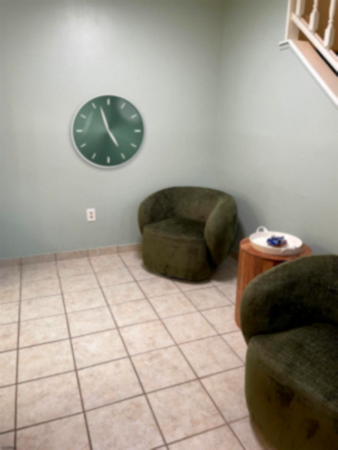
**4:57**
